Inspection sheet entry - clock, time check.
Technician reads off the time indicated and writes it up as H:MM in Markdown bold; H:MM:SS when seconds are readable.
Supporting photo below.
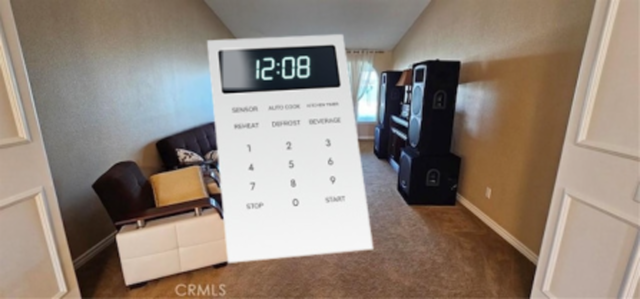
**12:08**
